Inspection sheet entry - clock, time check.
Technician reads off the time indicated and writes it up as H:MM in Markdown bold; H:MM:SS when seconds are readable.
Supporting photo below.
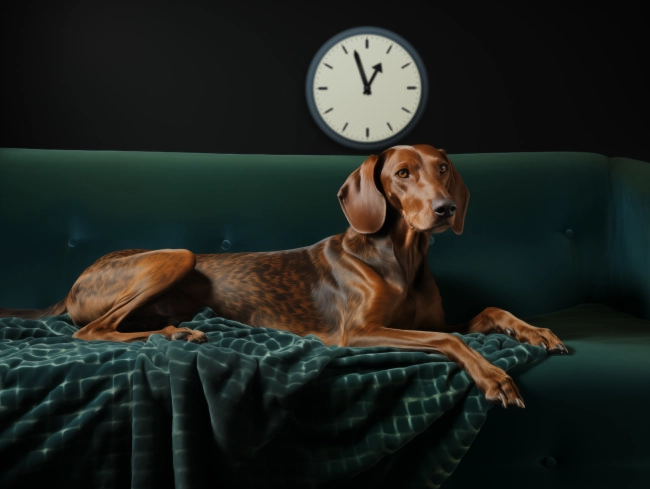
**12:57**
